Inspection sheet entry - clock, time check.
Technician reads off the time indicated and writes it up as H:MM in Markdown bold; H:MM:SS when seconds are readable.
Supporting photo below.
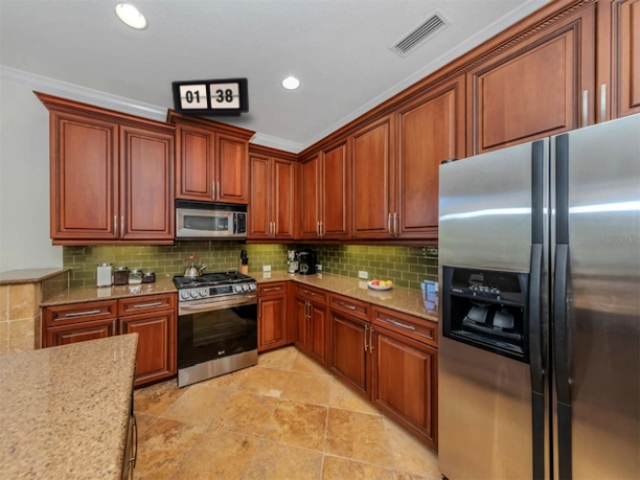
**1:38**
